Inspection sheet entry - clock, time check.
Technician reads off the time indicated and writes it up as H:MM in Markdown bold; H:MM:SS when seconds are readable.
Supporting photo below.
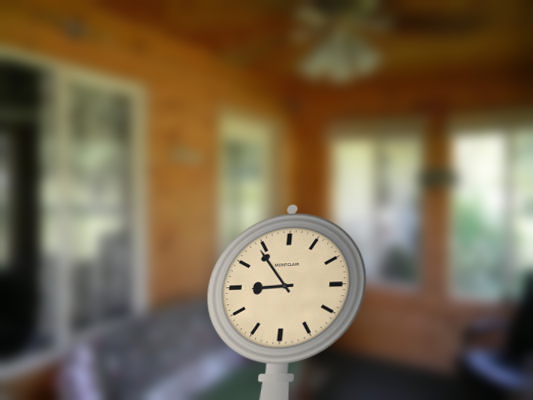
**8:54**
